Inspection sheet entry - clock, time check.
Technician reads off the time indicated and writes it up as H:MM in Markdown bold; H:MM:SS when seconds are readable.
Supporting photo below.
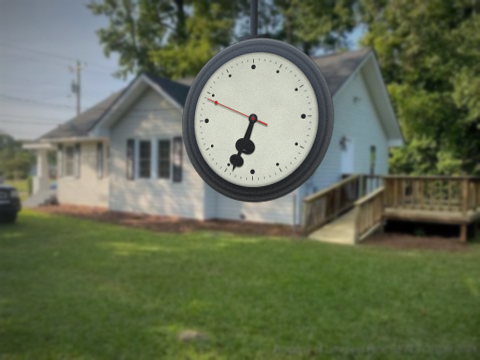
**6:33:49**
